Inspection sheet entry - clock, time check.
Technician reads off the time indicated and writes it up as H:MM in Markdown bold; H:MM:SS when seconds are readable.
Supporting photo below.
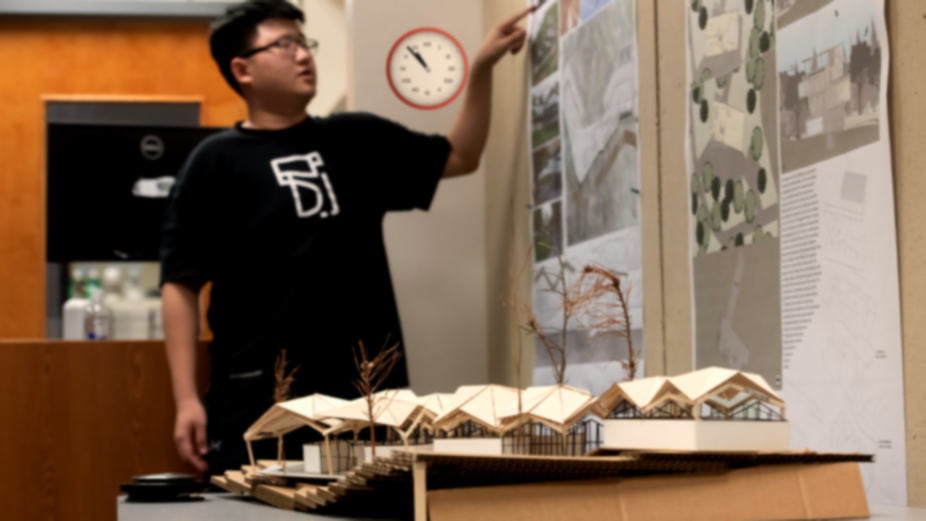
**10:53**
